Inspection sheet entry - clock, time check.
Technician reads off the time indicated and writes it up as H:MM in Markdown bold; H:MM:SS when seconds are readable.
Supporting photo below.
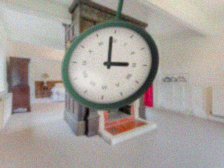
**2:59**
